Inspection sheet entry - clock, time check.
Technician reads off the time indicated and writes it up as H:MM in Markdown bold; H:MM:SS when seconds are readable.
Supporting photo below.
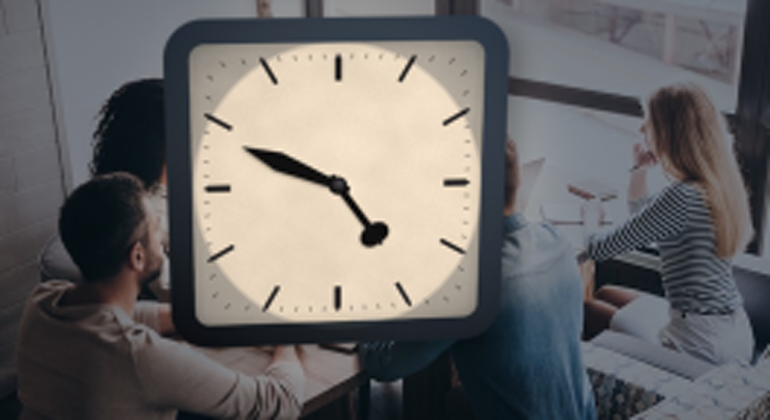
**4:49**
